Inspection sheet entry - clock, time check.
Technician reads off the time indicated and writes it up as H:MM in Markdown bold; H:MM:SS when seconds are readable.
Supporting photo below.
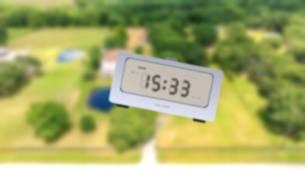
**15:33**
